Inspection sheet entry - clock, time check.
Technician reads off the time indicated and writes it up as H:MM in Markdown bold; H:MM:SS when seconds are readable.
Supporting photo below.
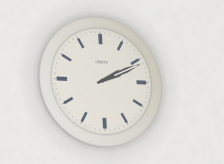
**2:11**
